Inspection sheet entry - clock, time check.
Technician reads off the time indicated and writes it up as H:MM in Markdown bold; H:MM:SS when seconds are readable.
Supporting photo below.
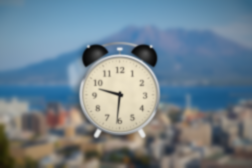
**9:31**
